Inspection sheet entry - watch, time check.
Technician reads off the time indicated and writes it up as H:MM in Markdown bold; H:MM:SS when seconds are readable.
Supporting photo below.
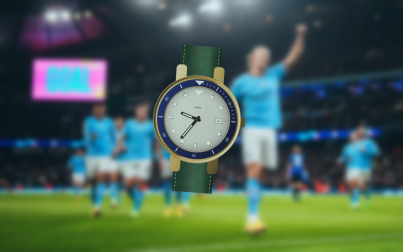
**9:36**
